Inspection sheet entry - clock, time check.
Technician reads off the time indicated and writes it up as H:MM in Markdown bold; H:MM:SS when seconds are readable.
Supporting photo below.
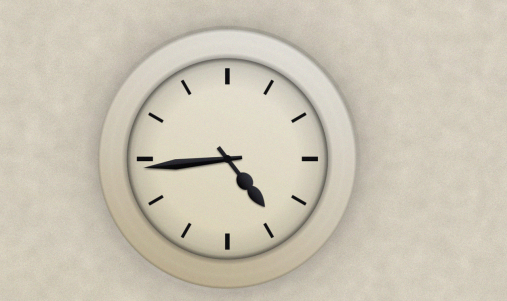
**4:44**
